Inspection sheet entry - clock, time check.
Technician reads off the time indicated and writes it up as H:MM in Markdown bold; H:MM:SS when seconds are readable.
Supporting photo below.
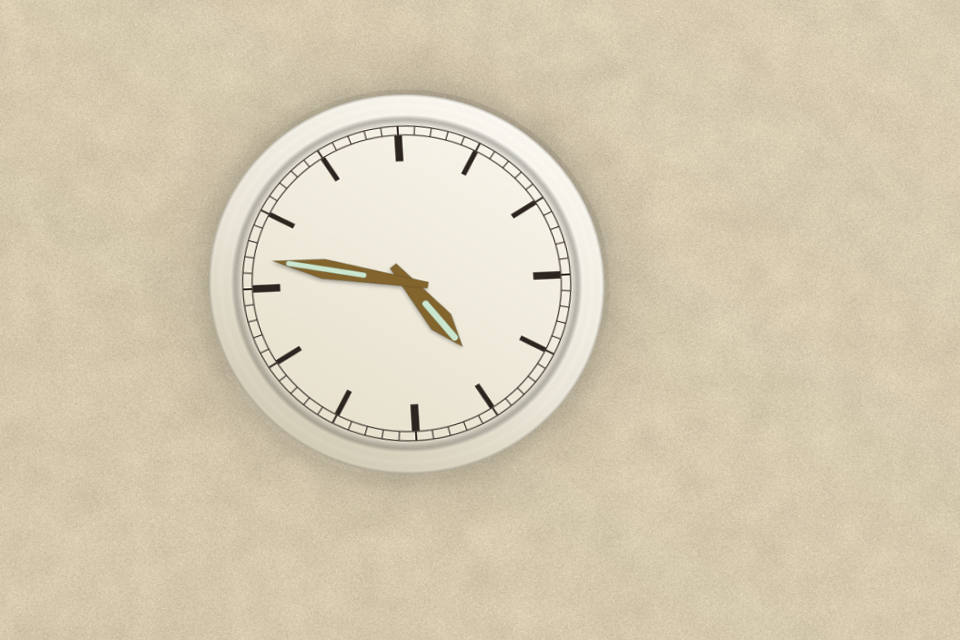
**4:47**
